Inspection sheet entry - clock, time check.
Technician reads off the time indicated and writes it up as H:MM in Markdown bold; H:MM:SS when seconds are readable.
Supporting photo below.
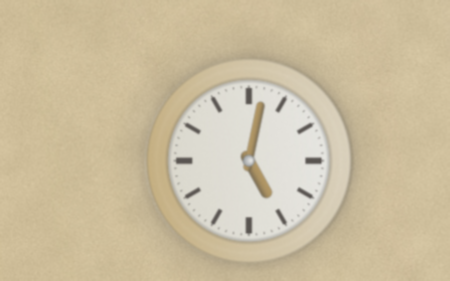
**5:02**
